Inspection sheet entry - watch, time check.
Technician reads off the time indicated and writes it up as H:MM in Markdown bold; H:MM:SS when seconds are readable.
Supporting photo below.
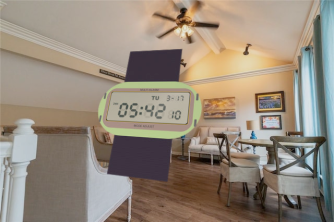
**5:42:10**
